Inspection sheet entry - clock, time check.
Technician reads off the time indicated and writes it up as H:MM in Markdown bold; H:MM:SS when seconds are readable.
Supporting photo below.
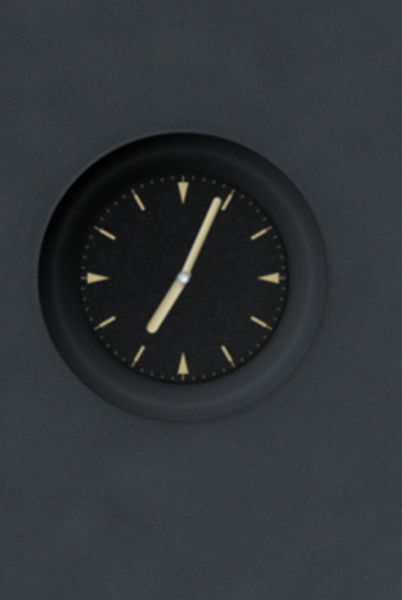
**7:04**
